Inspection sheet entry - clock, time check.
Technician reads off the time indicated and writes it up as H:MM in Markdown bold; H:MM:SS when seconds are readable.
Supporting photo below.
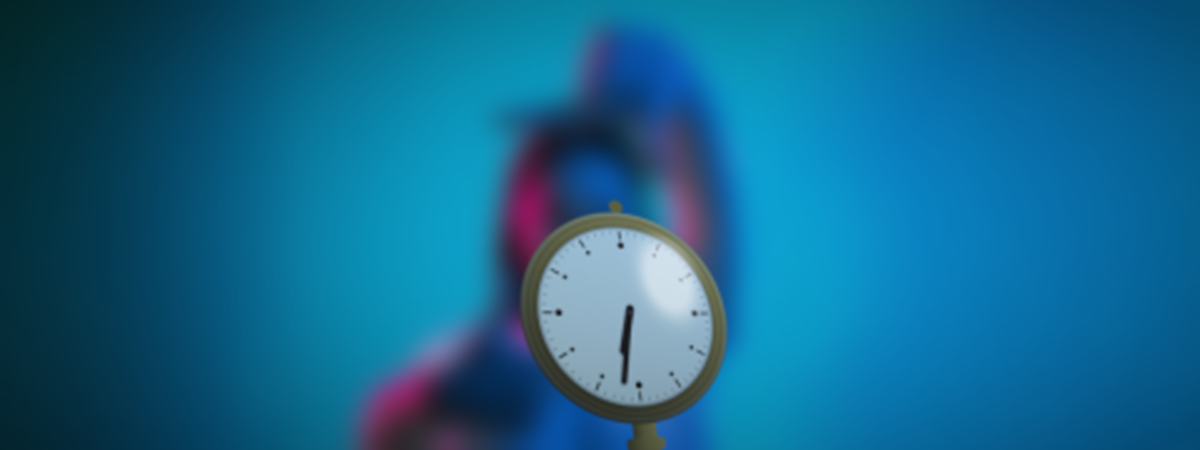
**6:32**
